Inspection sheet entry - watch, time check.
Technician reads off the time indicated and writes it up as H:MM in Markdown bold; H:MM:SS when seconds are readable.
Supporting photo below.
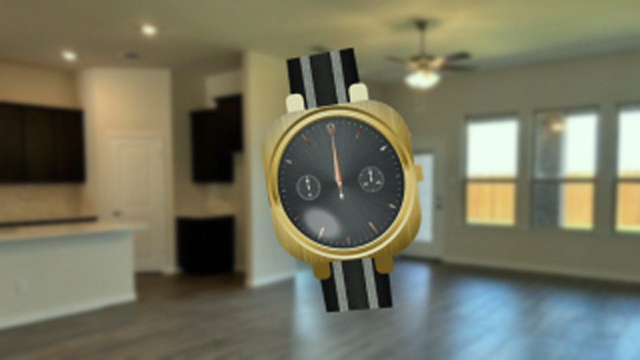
**12:00**
